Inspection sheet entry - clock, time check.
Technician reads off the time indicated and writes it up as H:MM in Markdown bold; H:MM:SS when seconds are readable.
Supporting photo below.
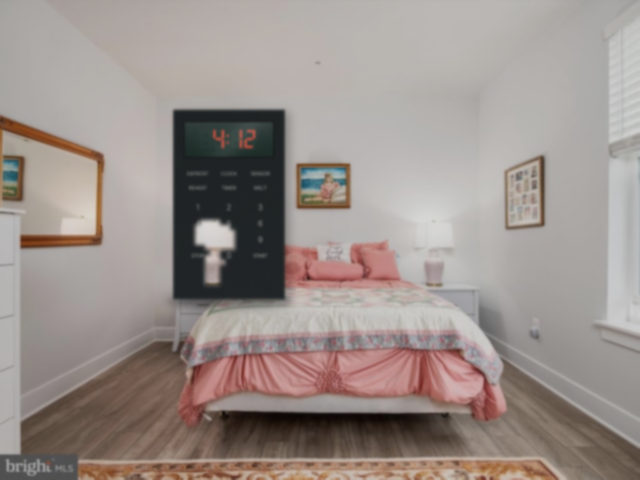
**4:12**
